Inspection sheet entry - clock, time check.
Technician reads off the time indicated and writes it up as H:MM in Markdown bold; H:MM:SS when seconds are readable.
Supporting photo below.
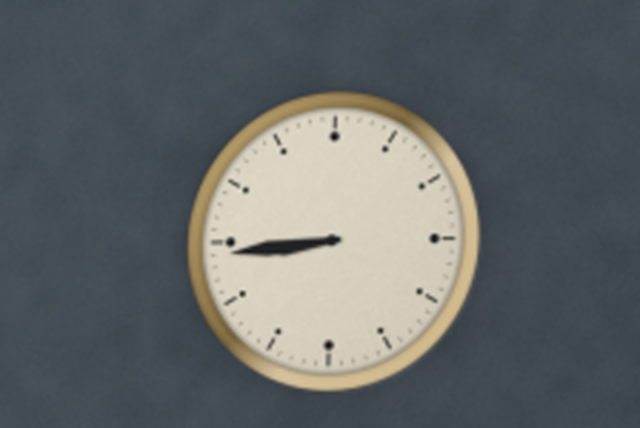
**8:44**
